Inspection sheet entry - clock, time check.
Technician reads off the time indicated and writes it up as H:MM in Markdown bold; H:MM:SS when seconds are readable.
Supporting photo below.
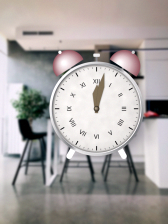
**12:02**
